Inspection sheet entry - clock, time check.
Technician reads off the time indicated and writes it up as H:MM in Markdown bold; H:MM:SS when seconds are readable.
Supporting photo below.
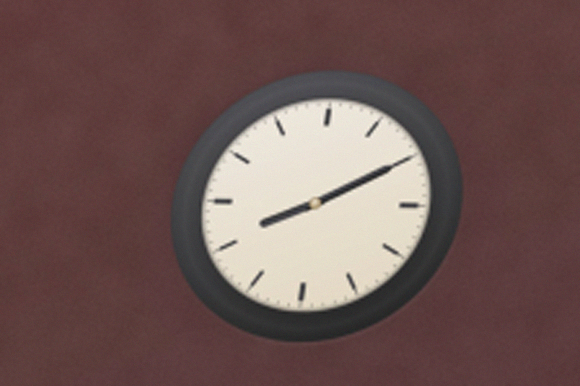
**8:10**
